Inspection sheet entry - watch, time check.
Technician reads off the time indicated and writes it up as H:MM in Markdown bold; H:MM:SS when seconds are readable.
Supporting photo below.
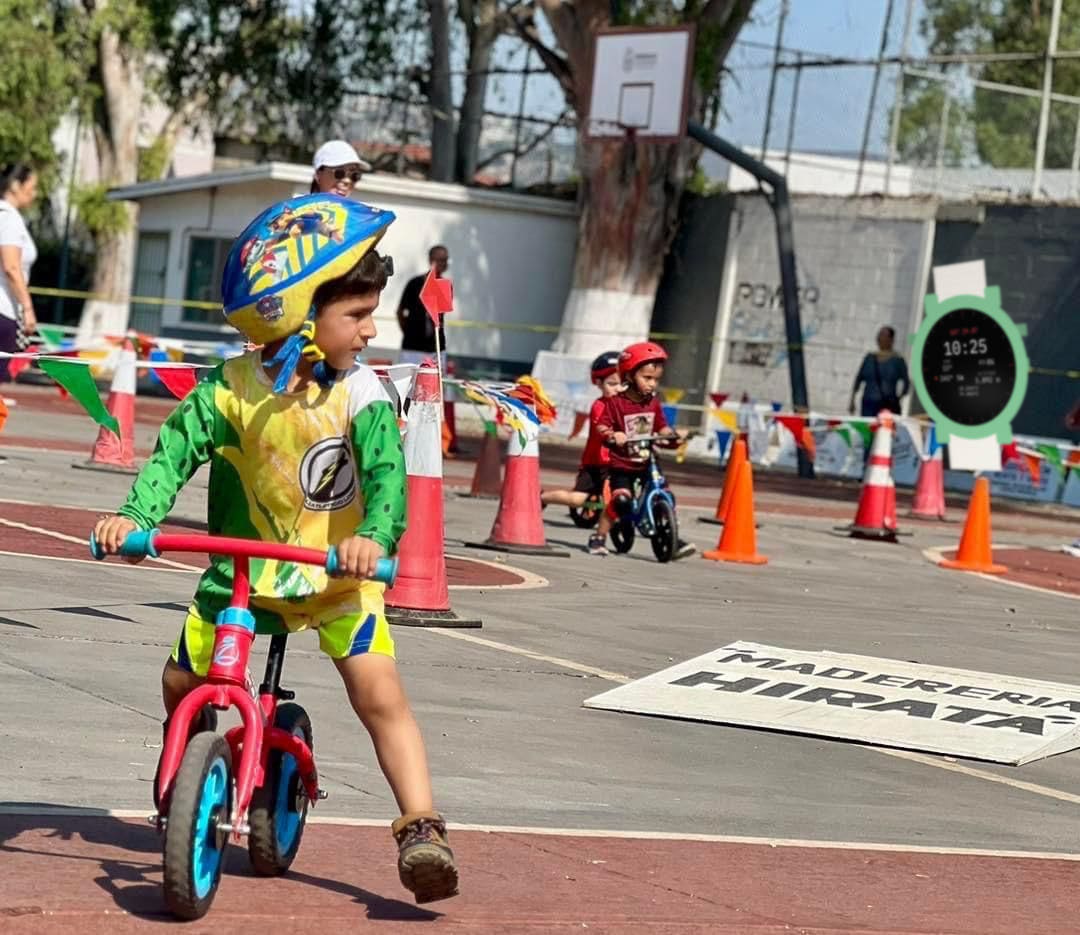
**10:25**
